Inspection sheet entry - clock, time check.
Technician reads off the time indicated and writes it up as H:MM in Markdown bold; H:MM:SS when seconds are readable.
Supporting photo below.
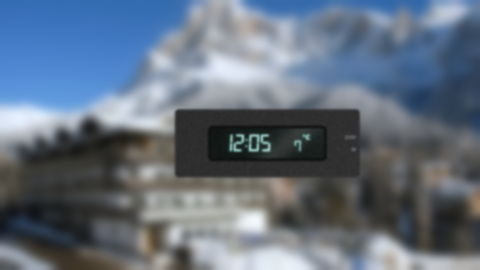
**12:05**
